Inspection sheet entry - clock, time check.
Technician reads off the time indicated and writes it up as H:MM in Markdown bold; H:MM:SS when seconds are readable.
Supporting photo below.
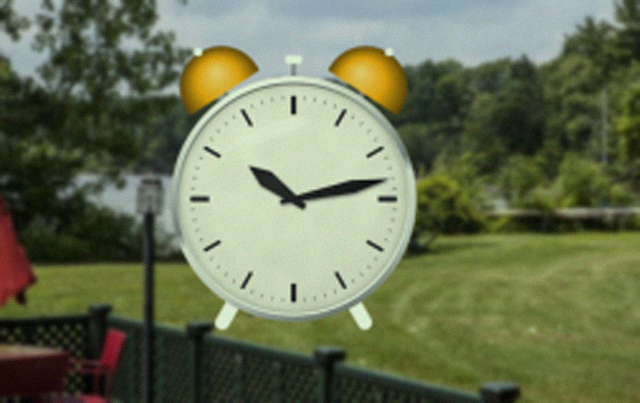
**10:13**
